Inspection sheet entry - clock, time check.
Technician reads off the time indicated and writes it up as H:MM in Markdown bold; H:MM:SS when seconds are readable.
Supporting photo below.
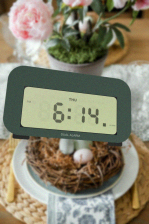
**6:14**
